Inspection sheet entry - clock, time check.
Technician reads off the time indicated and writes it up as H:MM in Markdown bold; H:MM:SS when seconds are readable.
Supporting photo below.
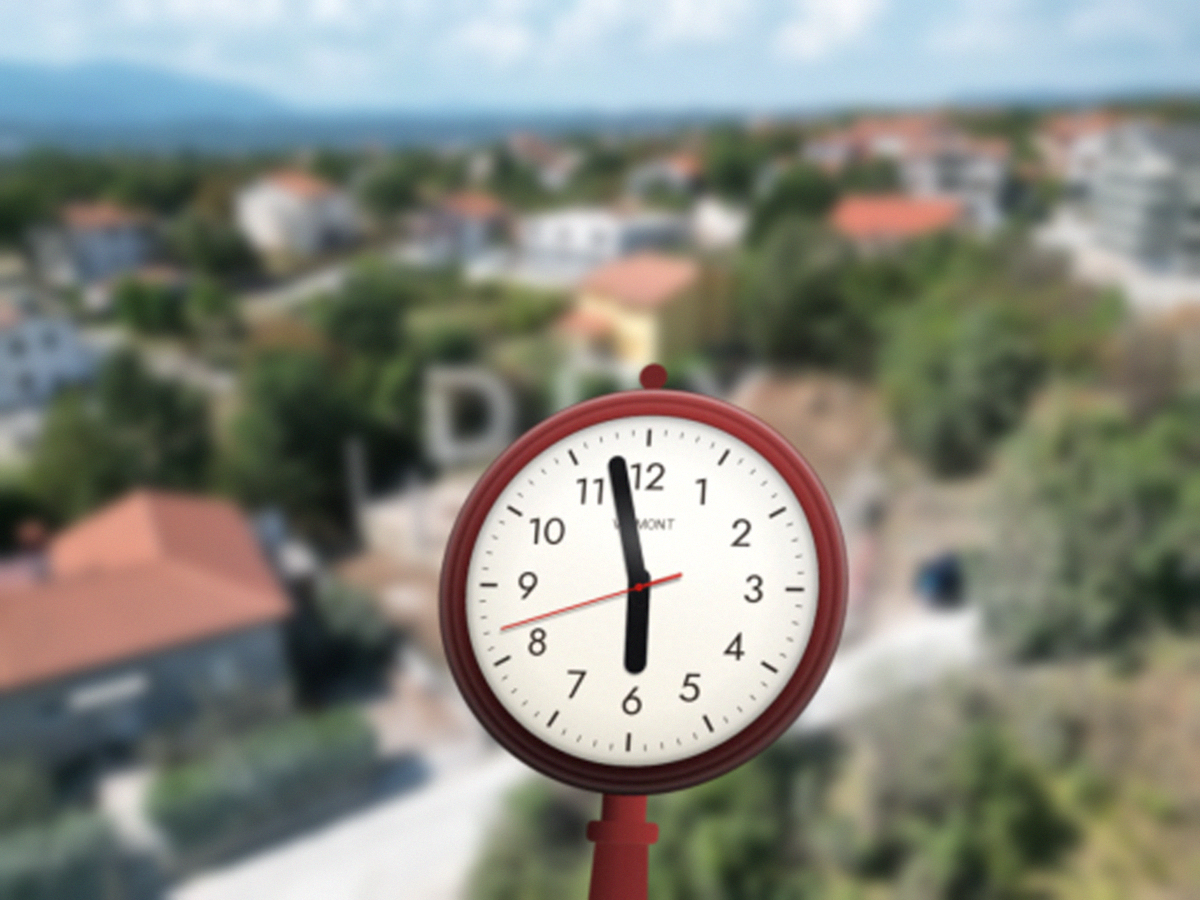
**5:57:42**
